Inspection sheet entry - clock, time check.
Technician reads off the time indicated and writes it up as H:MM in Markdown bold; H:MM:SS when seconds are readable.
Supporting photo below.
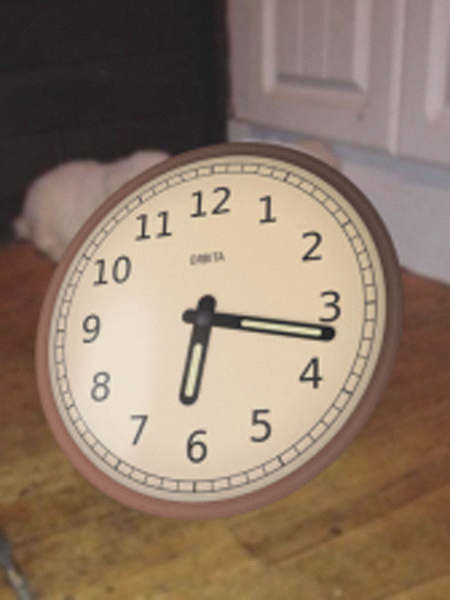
**6:17**
